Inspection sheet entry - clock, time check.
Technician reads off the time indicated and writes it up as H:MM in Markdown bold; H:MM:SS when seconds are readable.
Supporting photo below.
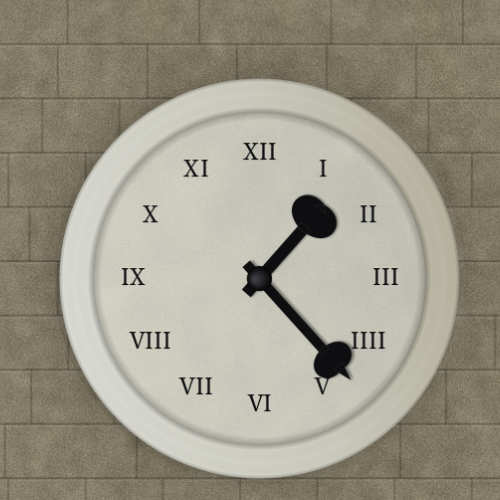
**1:23**
